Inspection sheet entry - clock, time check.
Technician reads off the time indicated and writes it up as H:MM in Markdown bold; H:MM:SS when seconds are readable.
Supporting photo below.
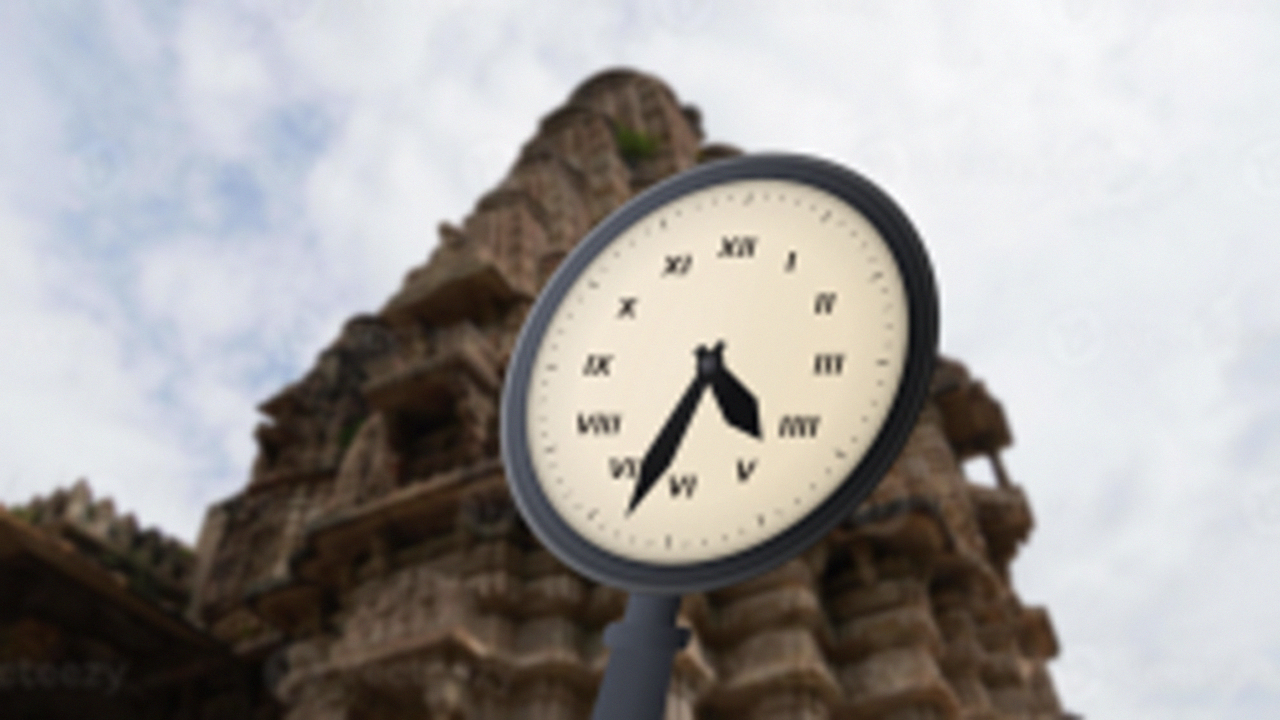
**4:33**
